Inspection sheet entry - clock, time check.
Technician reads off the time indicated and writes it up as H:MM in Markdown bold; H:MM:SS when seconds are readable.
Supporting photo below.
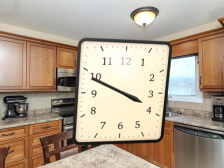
**3:49**
